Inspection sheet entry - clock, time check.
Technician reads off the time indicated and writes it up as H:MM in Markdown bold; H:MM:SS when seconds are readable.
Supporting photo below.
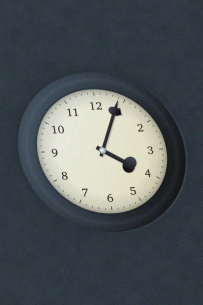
**4:04**
